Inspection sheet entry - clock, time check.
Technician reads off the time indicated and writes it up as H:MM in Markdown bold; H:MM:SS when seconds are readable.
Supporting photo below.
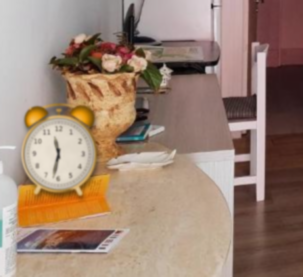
**11:32**
